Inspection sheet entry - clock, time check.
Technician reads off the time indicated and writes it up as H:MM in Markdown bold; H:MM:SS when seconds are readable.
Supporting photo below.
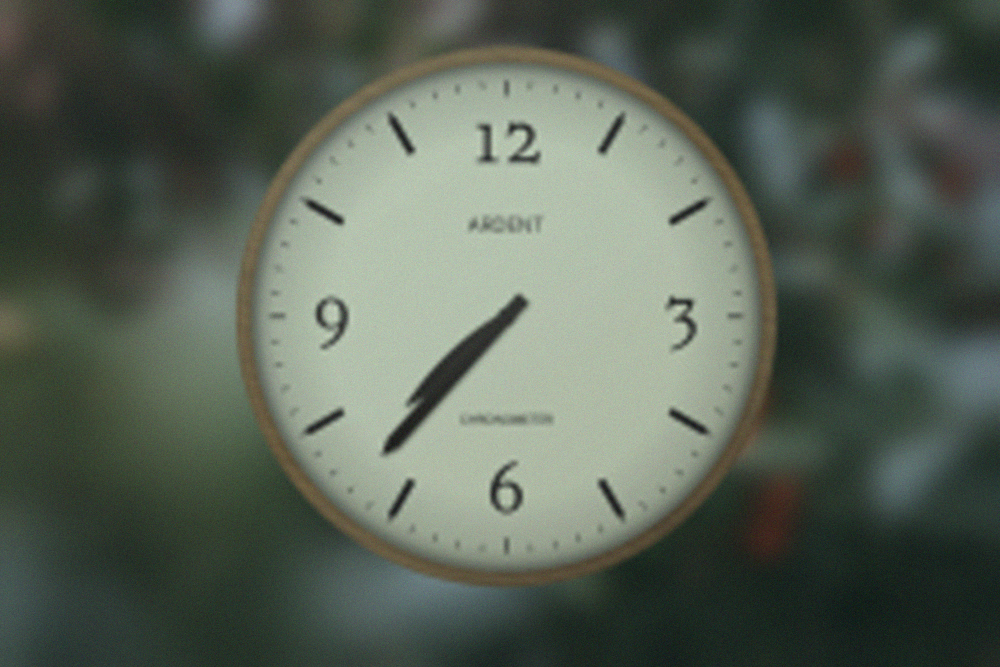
**7:37**
